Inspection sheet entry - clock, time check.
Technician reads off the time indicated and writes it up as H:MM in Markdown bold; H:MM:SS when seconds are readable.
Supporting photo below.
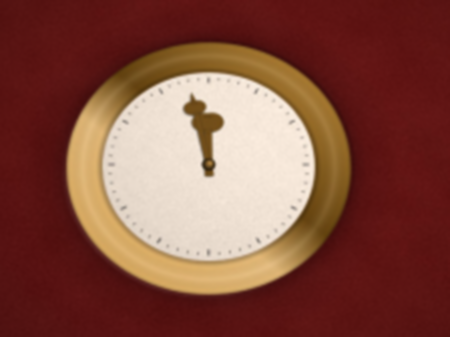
**11:58**
